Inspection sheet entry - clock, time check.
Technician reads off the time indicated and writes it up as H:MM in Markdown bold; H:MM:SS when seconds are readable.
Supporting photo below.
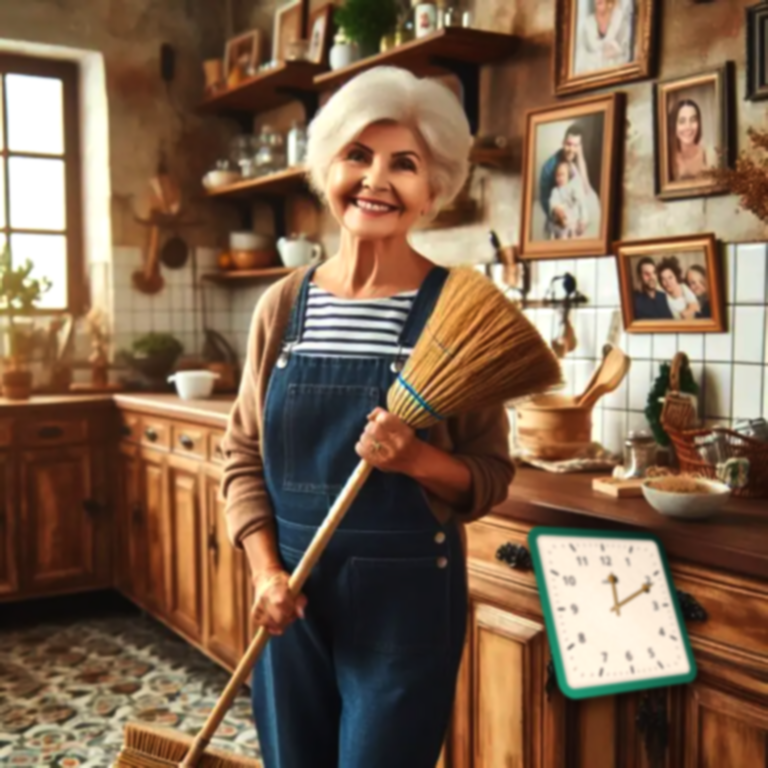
**12:11**
